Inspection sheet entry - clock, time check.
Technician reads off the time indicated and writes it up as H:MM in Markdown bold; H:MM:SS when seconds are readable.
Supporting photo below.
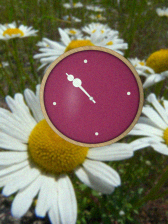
**10:54**
